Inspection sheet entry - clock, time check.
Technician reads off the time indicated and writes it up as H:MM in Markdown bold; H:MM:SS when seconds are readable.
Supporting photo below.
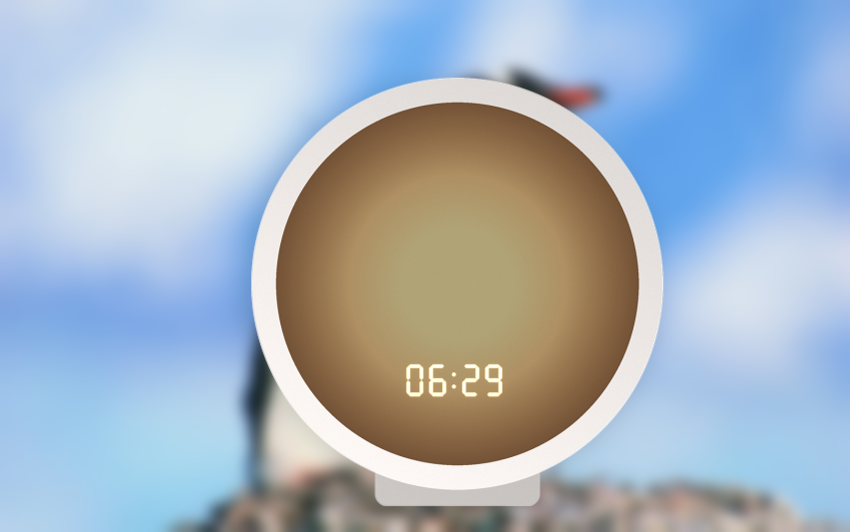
**6:29**
